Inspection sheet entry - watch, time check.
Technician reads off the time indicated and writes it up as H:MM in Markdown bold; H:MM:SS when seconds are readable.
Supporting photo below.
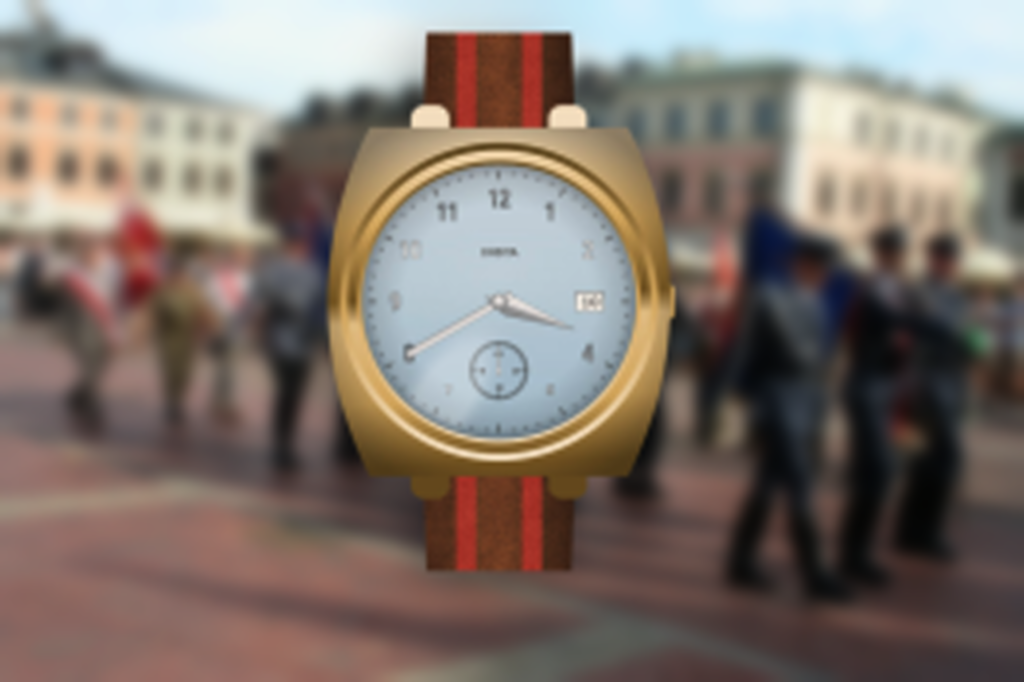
**3:40**
